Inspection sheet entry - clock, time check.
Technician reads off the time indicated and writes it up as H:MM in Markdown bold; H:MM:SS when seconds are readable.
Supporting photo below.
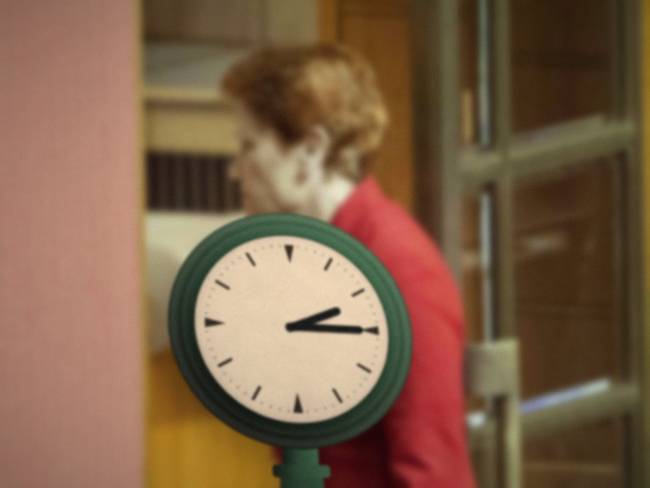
**2:15**
